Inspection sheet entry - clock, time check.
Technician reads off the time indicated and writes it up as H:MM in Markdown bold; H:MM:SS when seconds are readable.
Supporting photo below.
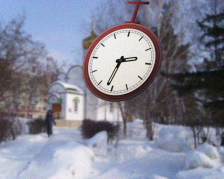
**2:32**
